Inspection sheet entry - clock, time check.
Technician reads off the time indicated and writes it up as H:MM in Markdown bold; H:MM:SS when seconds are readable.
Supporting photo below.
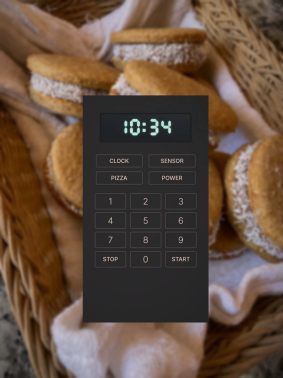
**10:34**
